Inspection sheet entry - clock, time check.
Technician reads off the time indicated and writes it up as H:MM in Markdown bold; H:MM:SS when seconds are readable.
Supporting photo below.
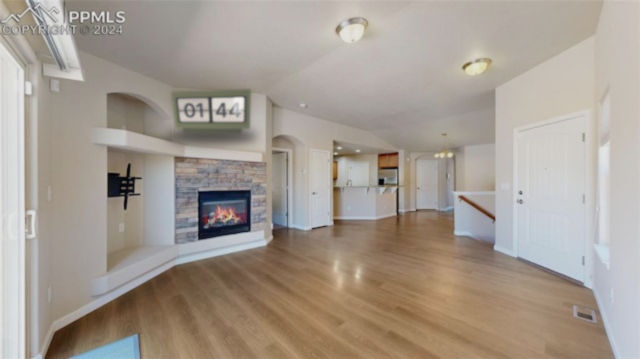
**1:44**
